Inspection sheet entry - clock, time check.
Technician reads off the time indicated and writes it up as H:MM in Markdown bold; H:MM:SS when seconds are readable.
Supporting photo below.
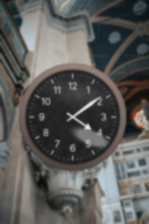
**4:09**
